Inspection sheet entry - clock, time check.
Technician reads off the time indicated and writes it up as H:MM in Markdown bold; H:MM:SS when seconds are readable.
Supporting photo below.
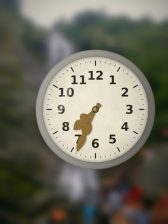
**7:34**
